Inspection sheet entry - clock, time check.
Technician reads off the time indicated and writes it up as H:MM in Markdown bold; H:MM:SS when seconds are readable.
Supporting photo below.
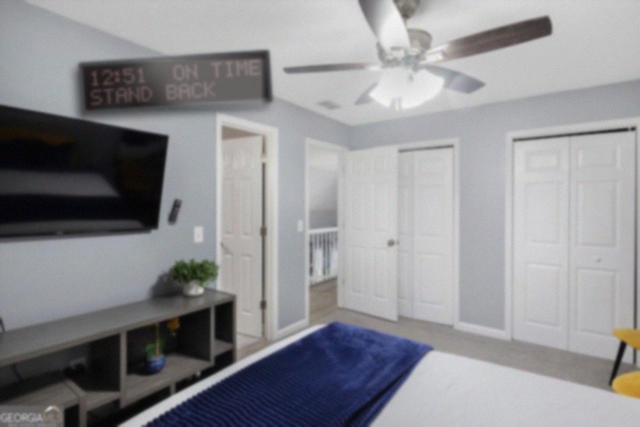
**12:51**
